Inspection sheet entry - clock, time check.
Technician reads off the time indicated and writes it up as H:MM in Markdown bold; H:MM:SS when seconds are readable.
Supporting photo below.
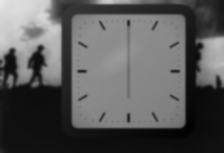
**6:00**
